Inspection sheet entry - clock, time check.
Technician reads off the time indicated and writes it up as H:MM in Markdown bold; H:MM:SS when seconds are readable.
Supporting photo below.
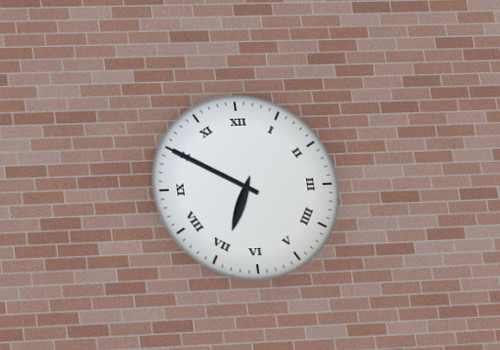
**6:50**
